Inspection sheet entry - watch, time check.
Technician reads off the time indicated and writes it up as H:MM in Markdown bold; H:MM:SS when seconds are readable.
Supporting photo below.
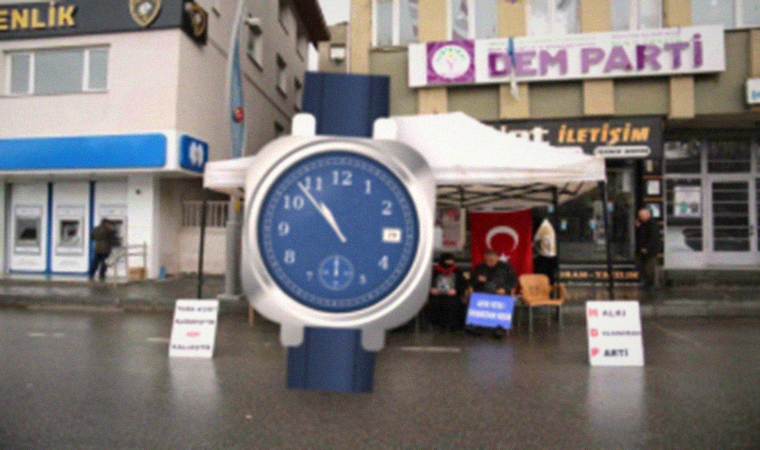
**10:53**
